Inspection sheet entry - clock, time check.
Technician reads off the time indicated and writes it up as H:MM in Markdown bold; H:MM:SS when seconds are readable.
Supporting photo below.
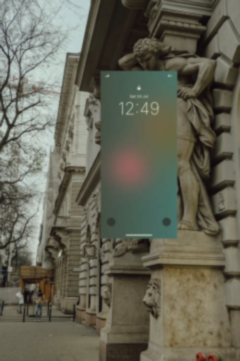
**12:49**
